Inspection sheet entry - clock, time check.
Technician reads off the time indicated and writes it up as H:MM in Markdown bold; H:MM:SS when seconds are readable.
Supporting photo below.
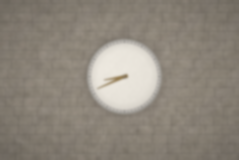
**8:41**
